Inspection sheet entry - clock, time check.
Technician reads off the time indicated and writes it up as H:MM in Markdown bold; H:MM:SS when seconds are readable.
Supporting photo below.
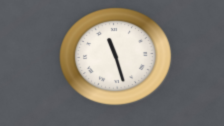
**11:28**
